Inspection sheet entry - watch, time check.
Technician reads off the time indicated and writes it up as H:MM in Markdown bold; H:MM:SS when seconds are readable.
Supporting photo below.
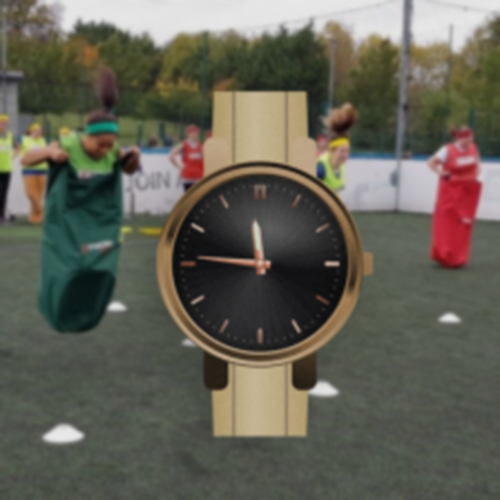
**11:46**
